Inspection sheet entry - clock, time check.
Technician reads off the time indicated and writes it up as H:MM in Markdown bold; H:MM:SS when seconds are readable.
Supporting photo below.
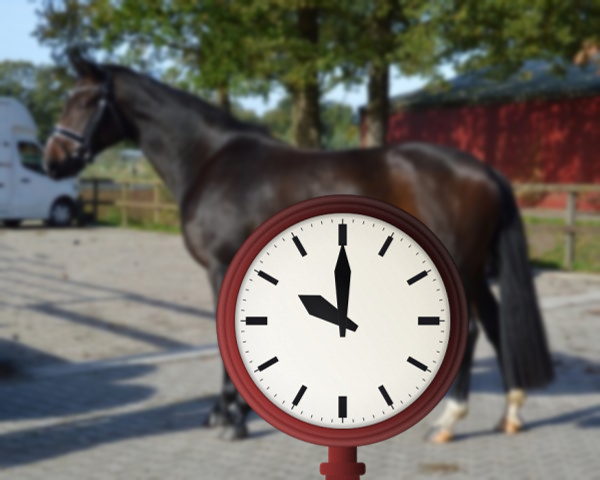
**10:00**
